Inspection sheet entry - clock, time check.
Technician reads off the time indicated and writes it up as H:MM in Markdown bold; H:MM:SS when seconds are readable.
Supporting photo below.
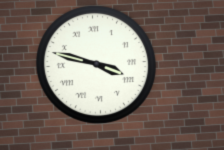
**3:48**
